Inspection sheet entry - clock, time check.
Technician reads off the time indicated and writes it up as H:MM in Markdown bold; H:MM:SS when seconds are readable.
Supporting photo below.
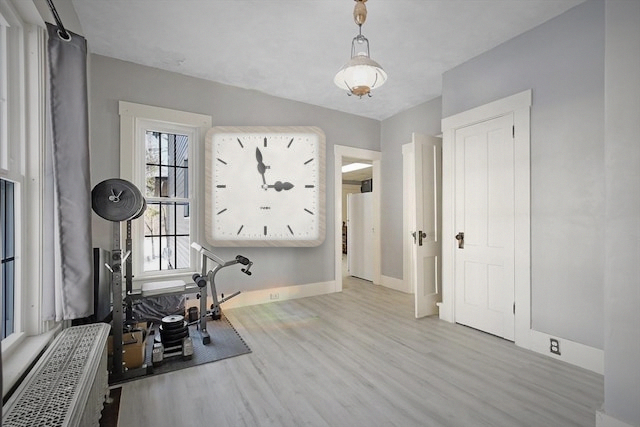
**2:58**
